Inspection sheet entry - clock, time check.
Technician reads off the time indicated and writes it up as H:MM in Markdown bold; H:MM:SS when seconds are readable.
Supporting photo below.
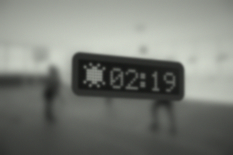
**2:19**
